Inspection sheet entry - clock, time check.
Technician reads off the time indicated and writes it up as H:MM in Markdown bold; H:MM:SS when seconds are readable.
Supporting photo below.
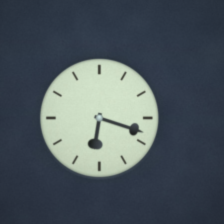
**6:18**
